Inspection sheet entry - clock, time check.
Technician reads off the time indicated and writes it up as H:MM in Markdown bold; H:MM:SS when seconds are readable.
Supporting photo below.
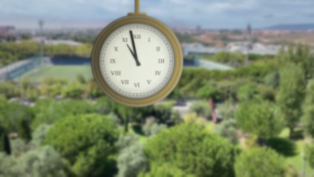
**10:58**
